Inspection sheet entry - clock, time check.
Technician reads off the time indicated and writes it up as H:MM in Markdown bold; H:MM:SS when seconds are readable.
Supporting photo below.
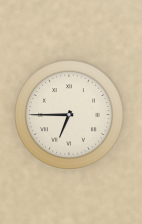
**6:45**
